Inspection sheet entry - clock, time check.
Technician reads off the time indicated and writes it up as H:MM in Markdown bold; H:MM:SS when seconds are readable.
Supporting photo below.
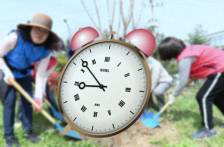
**8:52**
